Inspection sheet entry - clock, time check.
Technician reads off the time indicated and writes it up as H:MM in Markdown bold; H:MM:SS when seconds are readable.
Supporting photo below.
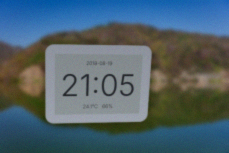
**21:05**
